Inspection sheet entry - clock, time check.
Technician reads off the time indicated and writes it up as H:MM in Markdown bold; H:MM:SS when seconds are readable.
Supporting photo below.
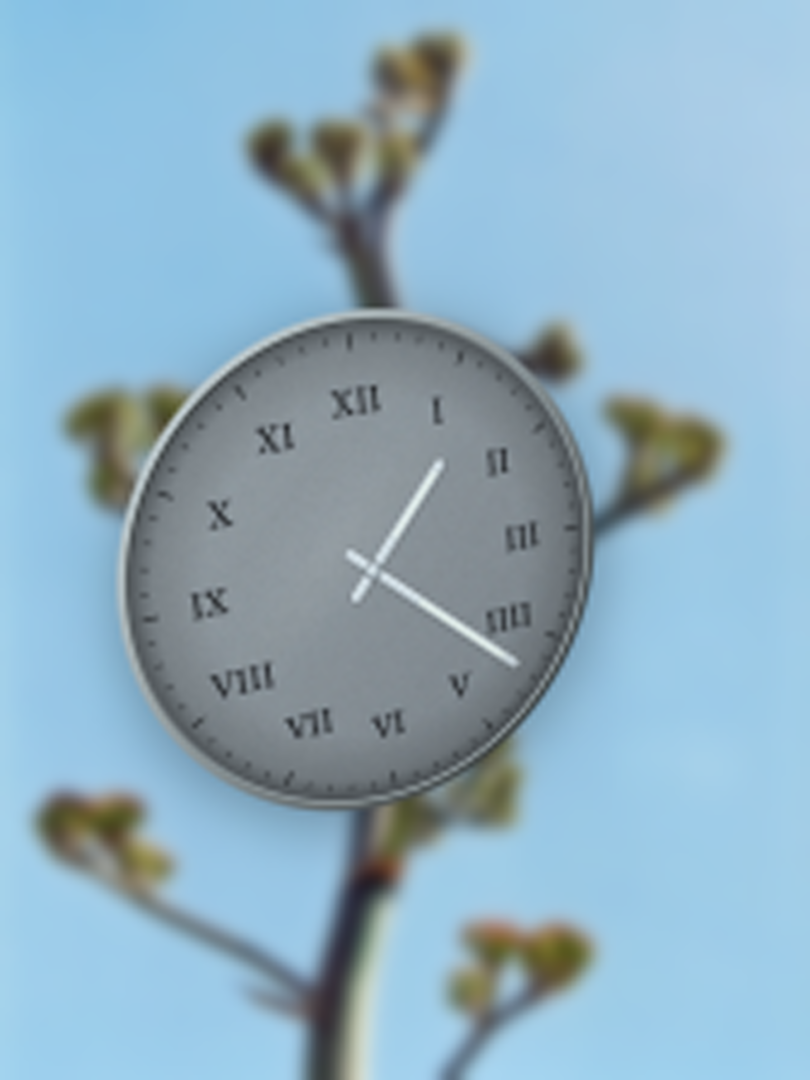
**1:22**
